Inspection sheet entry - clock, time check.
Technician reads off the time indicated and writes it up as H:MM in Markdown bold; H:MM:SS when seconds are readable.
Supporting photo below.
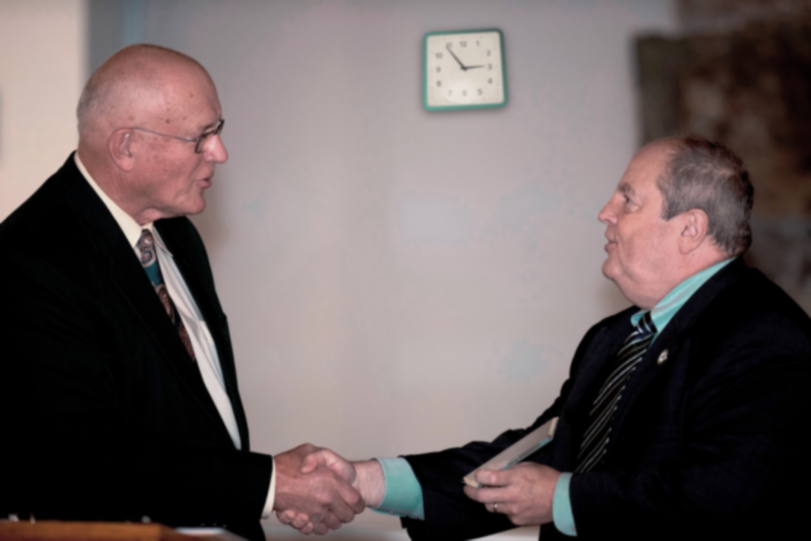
**2:54**
